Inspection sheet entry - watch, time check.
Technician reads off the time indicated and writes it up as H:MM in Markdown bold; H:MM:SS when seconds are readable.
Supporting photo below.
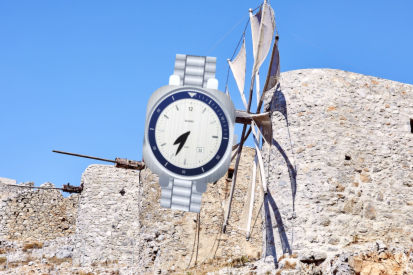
**7:34**
